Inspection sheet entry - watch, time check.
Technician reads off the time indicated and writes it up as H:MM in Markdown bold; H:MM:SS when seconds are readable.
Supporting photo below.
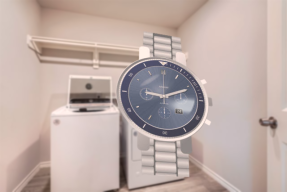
**9:11**
